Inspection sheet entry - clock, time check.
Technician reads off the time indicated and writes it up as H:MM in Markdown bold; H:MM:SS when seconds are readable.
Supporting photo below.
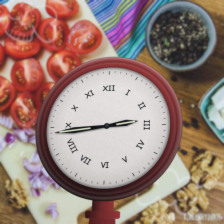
**2:44**
